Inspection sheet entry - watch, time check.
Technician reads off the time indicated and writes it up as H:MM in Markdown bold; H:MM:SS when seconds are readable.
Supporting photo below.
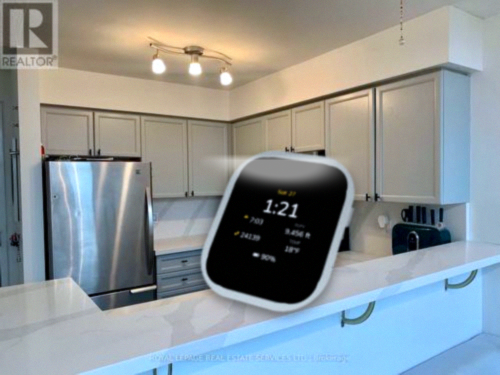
**1:21**
